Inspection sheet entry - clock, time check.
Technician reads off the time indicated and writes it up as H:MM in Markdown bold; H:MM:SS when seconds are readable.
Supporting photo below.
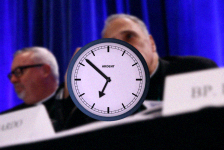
**6:52**
